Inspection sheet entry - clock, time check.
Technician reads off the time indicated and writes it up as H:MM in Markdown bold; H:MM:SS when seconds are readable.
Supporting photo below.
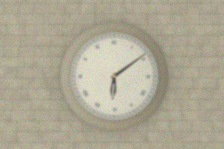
**6:09**
